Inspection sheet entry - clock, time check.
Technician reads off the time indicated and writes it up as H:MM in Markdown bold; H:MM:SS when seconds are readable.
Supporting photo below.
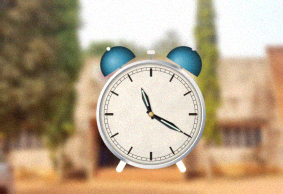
**11:20**
